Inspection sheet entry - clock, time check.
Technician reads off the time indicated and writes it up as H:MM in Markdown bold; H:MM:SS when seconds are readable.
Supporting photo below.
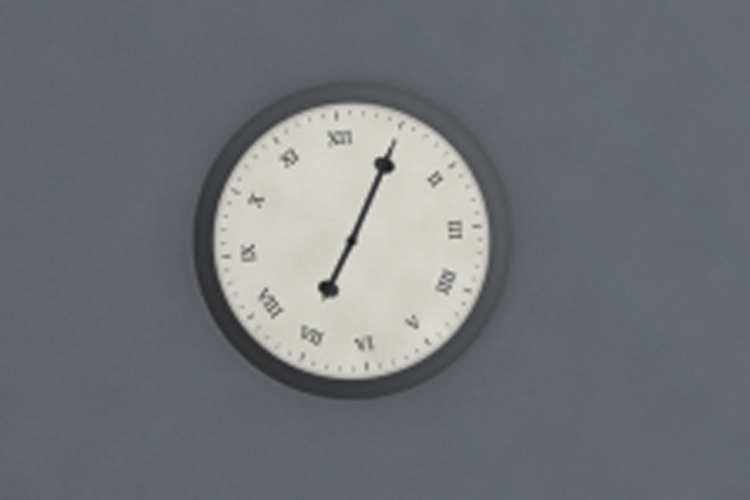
**7:05**
